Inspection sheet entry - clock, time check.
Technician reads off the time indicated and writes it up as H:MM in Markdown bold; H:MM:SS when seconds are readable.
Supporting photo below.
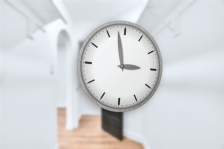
**2:58**
